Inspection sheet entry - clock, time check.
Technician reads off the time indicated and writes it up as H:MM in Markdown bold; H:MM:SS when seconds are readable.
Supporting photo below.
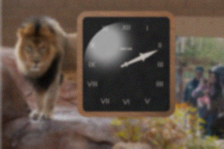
**2:11**
